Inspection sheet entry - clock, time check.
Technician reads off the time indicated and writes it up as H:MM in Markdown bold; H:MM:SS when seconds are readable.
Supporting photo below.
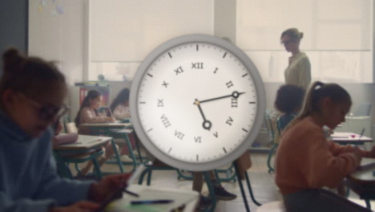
**5:13**
